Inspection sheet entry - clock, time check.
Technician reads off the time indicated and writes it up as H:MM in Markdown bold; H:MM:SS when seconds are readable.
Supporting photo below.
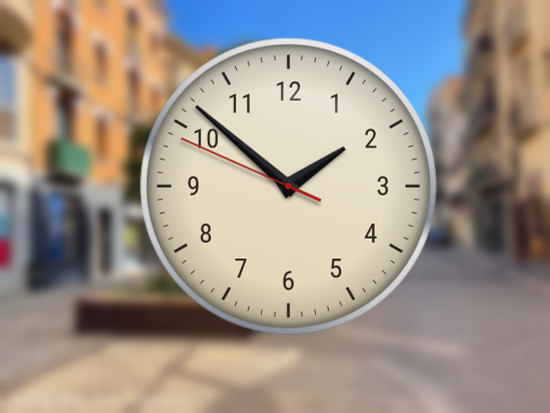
**1:51:49**
